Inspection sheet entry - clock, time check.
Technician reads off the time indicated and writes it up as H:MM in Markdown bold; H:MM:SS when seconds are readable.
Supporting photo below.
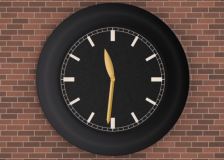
**11:31**
